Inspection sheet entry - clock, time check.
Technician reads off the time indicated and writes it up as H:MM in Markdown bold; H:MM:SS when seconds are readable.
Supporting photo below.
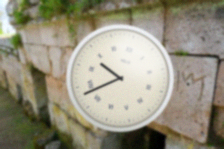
**9:38**
